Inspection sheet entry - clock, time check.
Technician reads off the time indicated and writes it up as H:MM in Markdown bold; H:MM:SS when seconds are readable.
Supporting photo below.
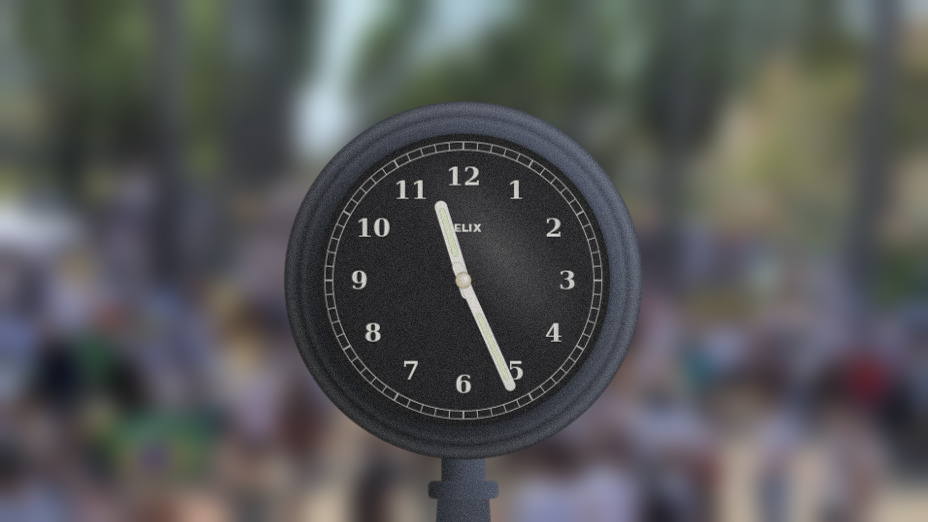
**11:26**
